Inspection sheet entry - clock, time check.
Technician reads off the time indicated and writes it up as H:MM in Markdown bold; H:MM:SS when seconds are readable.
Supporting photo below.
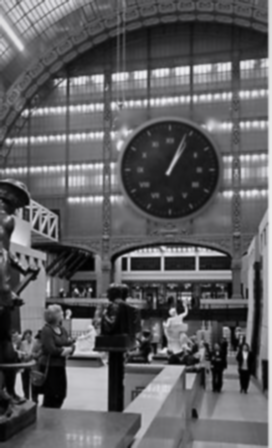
**1:04**
